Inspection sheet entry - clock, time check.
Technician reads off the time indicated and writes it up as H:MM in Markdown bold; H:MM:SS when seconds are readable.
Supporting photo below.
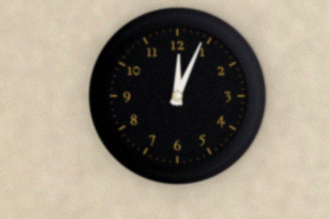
**12:04**
